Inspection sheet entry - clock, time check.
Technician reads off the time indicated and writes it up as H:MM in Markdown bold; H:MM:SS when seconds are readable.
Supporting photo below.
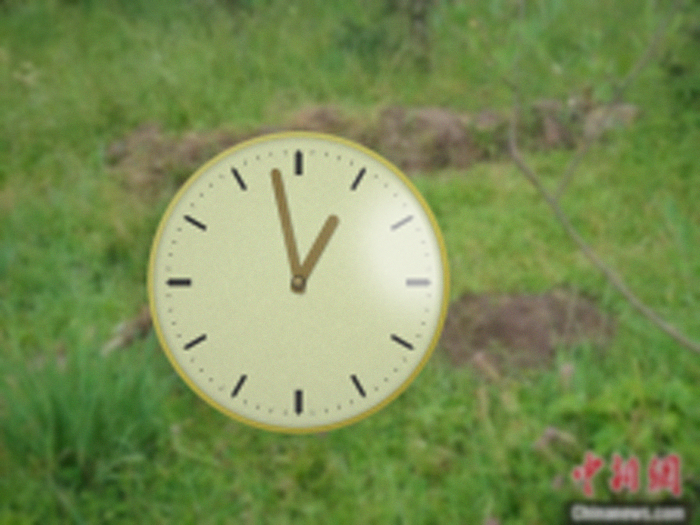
**12:58**
